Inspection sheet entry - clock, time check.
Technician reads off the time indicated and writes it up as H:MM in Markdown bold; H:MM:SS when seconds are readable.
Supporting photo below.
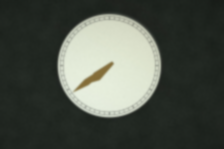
**7:39**
